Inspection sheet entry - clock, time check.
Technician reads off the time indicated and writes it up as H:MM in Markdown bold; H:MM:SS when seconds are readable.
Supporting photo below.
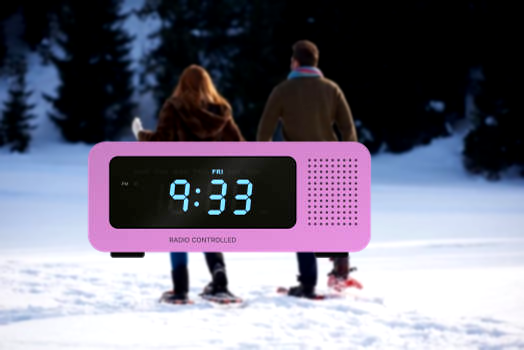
**9:33**
